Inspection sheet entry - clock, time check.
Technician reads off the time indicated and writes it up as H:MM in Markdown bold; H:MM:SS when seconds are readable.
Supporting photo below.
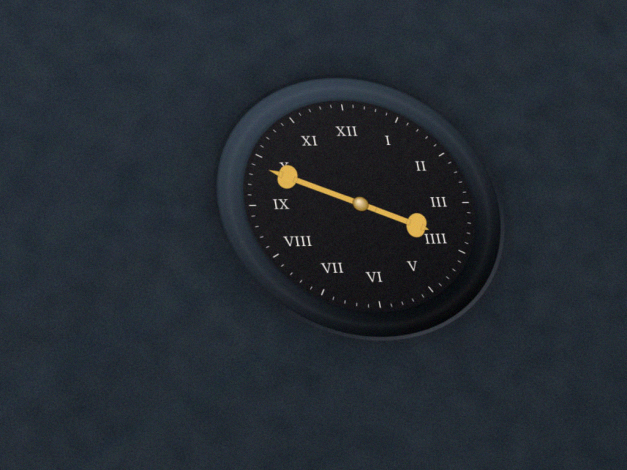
**3:49**
